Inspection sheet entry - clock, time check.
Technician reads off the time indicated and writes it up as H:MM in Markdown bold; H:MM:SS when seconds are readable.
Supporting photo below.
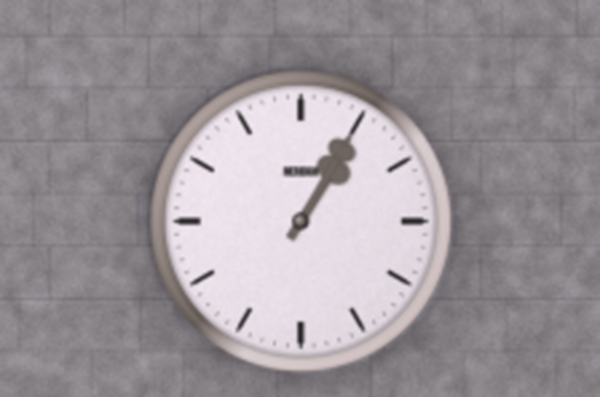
**1:05**
